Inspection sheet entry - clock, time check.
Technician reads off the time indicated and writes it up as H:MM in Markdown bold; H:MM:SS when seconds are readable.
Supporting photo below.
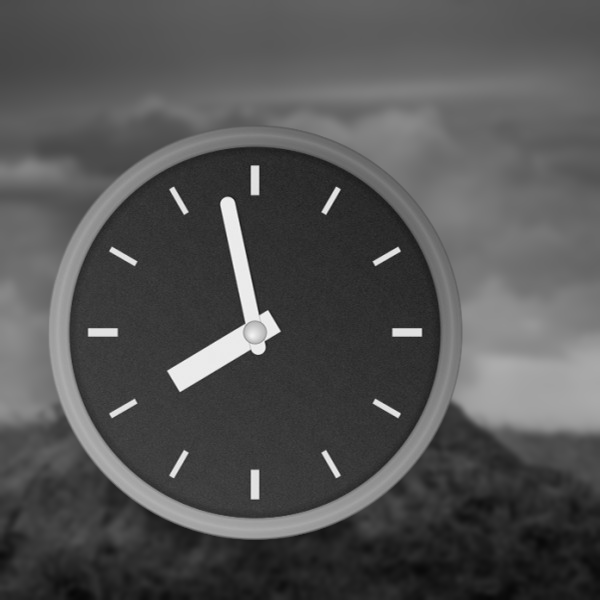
**7:58**
